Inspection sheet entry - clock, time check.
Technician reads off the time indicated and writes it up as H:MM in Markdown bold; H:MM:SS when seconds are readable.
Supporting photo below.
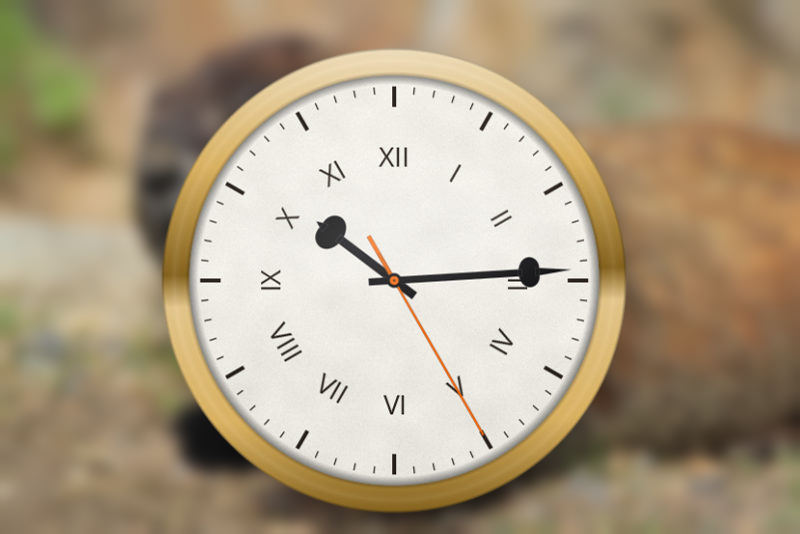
**10:14:25**
